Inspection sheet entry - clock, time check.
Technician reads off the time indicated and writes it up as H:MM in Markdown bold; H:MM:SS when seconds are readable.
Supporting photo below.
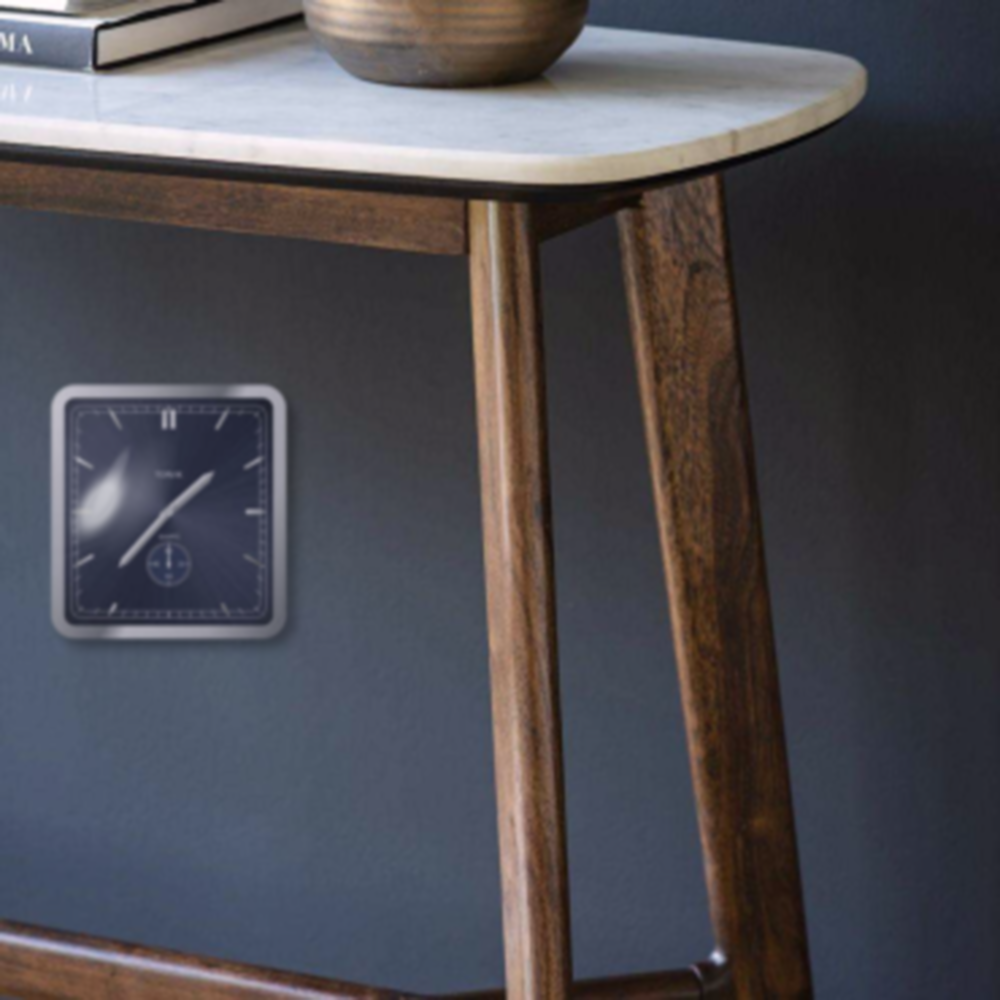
**1:37**
